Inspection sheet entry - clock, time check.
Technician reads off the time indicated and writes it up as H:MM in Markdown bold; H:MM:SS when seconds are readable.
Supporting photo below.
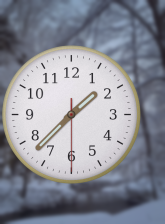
**1:37:30**
